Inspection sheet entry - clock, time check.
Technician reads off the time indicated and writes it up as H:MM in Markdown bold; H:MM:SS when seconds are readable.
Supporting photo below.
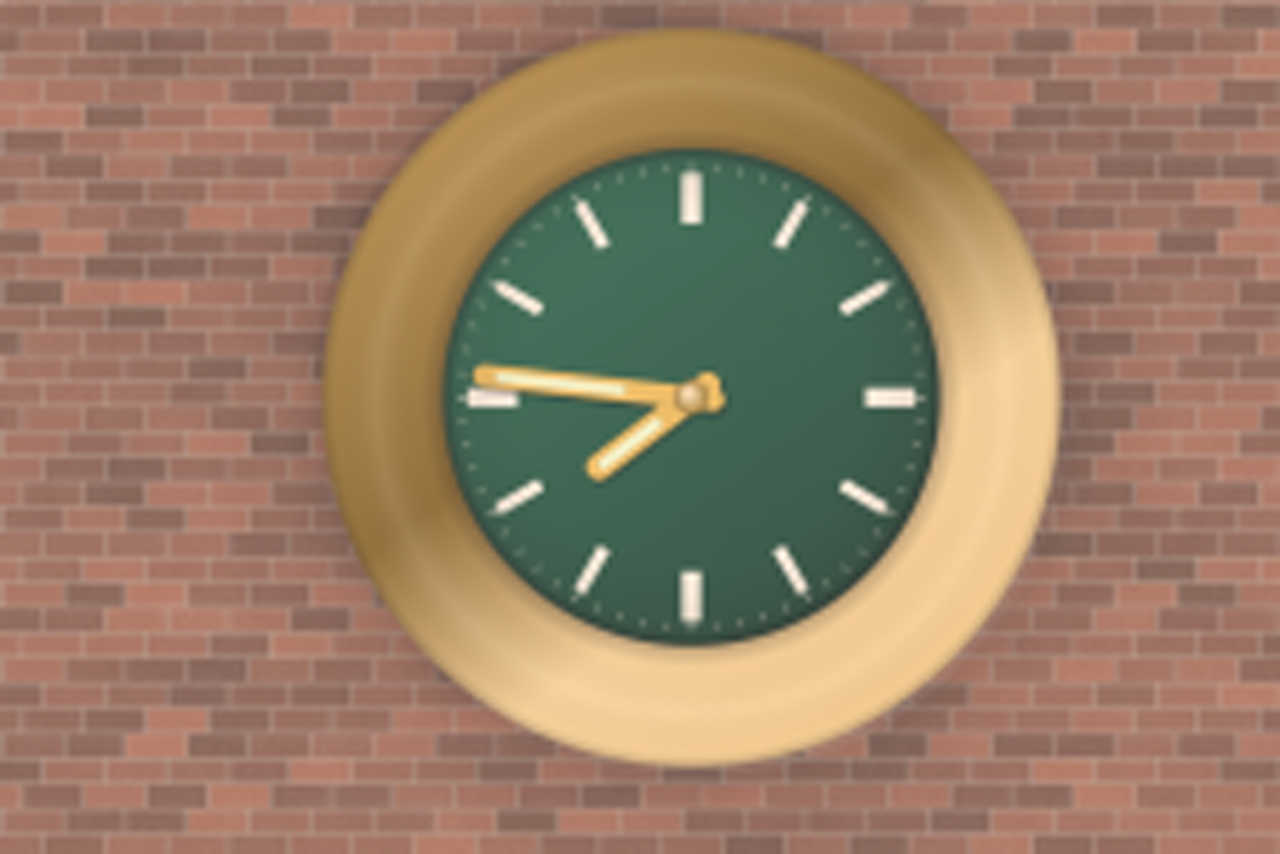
**7:46**
